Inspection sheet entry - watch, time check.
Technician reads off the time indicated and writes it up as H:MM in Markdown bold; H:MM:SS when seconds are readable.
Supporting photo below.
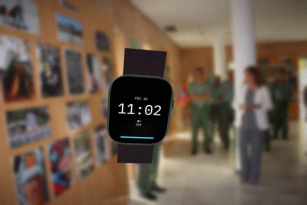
**11:02**
